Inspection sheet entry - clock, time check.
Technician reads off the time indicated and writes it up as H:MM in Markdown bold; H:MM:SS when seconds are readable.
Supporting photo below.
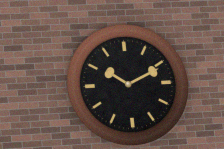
**10:11**
